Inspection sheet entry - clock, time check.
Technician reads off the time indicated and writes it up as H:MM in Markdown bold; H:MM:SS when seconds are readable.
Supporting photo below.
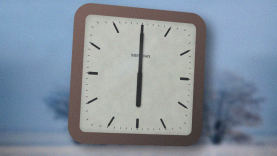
**6:00**
